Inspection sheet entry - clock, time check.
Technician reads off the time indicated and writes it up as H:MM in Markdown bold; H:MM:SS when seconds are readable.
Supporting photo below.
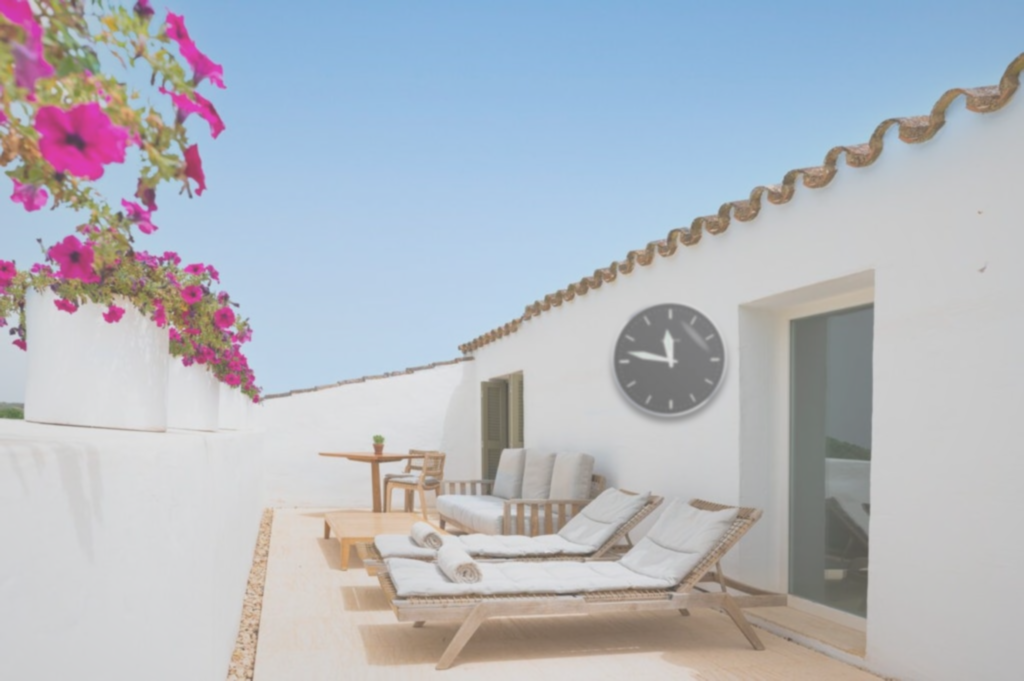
**11:47**
